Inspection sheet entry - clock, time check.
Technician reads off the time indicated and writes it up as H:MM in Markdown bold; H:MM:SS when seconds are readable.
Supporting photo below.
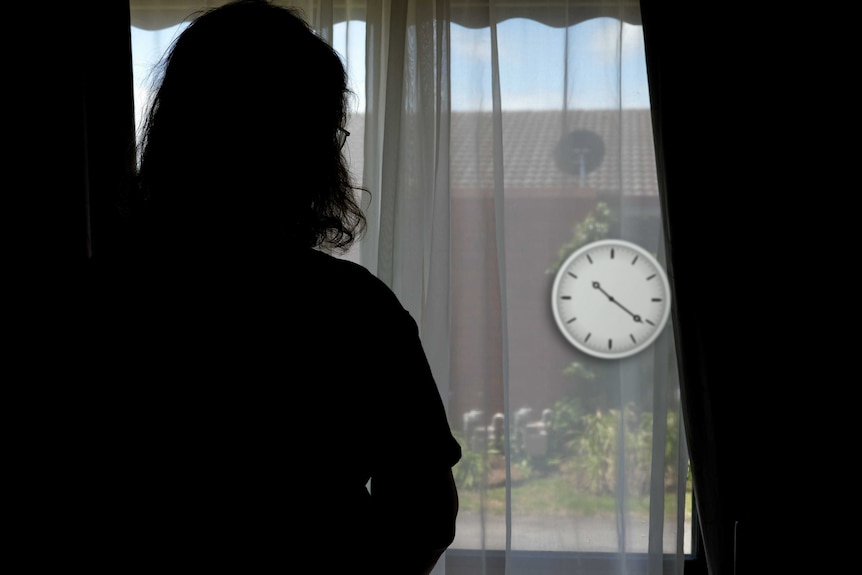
**10:21**
